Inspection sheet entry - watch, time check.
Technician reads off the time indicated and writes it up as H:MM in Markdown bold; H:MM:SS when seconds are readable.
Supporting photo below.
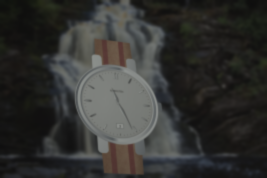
**11:26**
